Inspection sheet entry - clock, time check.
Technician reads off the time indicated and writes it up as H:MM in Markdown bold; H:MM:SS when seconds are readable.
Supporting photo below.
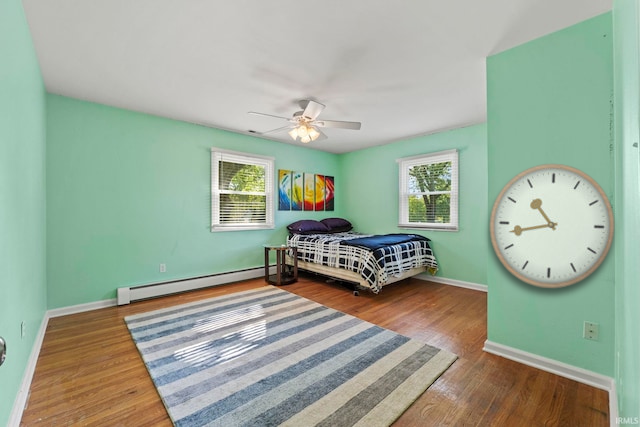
**10:43**
